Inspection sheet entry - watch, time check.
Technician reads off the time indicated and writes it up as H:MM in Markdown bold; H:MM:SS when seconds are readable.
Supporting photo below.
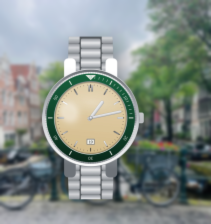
**1:13**
